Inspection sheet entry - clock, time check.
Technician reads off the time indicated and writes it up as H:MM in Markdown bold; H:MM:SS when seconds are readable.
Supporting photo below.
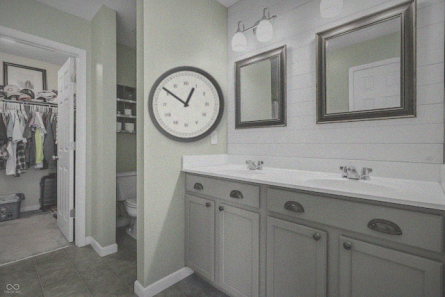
**12:51**
